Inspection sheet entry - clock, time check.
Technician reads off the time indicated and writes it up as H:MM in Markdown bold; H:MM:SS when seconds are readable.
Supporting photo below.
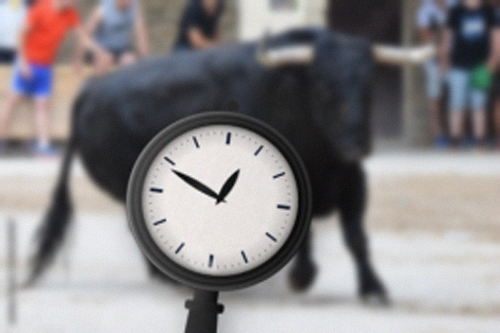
**12:49**
